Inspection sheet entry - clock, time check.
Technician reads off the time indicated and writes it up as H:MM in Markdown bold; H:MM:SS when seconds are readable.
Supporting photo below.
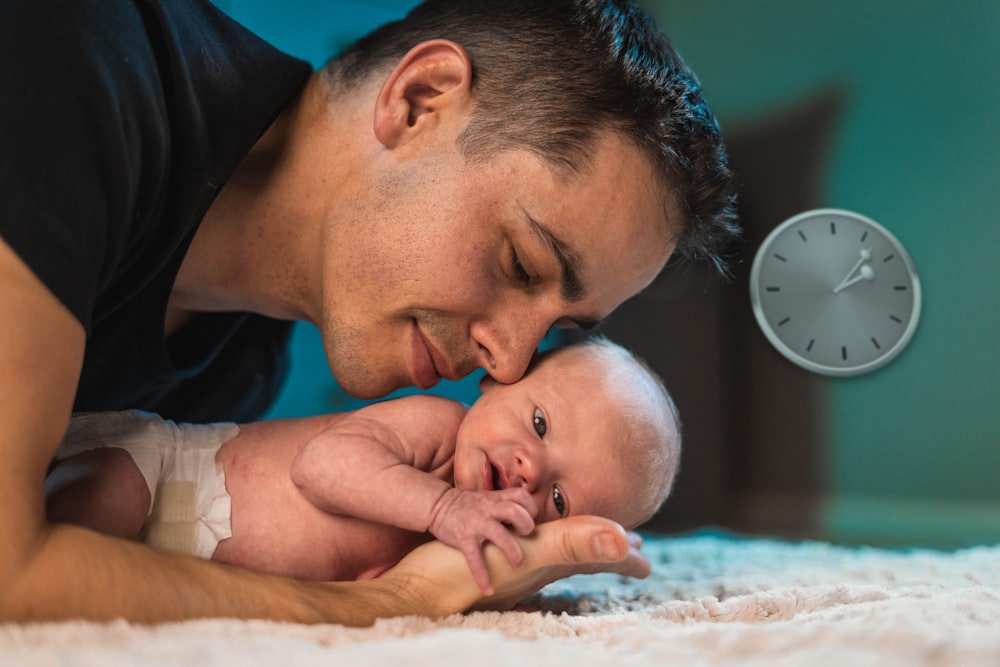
**2:07**
